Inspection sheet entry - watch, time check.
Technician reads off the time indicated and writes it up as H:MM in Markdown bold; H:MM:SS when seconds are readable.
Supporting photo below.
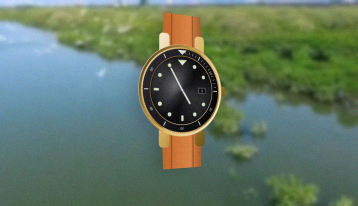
**4:55**
